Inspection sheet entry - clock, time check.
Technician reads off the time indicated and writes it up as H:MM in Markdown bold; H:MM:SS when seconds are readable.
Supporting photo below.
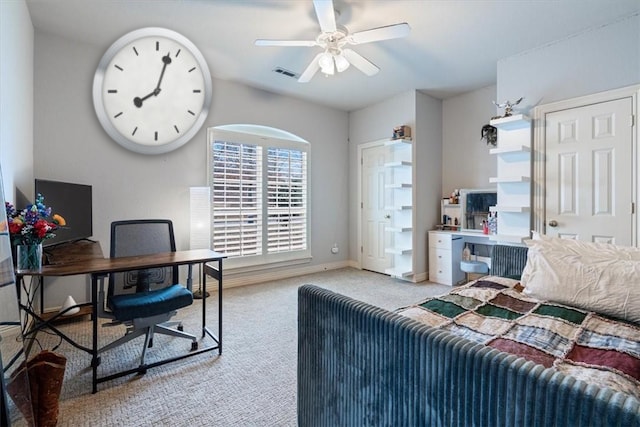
**8:03**
